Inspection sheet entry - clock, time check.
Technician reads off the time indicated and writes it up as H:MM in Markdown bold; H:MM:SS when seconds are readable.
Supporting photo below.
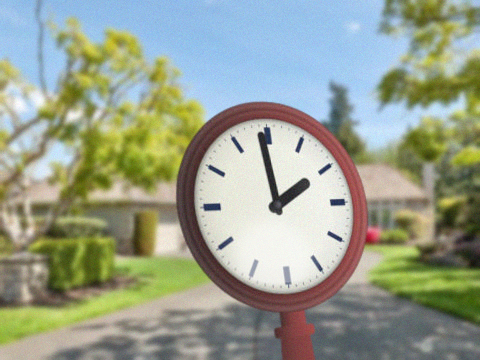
**1:59**
